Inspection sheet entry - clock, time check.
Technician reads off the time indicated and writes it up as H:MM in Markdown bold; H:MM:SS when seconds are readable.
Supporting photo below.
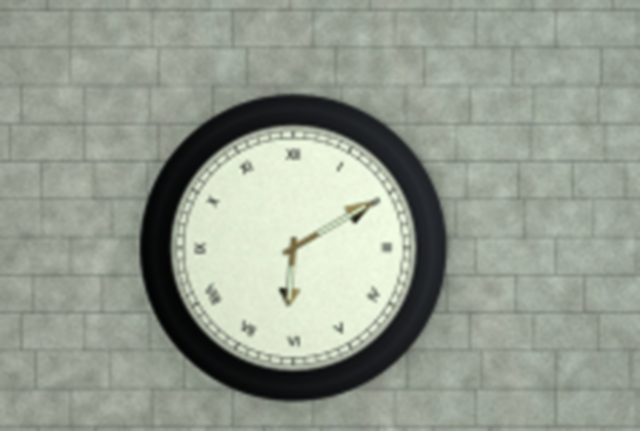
**6:10**
